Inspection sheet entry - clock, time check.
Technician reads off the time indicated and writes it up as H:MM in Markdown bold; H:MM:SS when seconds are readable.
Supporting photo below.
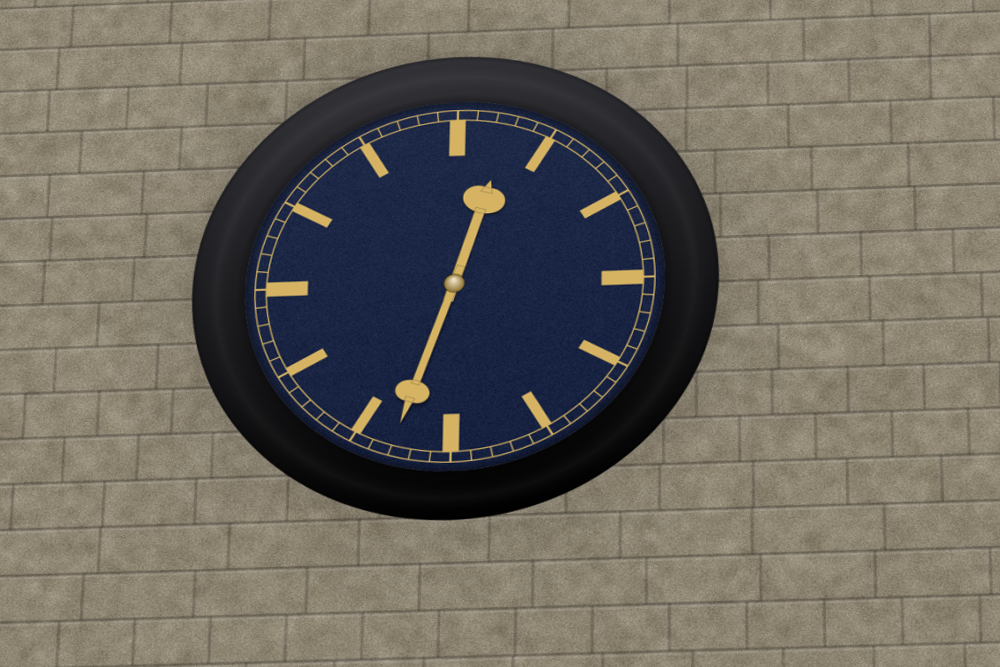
**12:33**
